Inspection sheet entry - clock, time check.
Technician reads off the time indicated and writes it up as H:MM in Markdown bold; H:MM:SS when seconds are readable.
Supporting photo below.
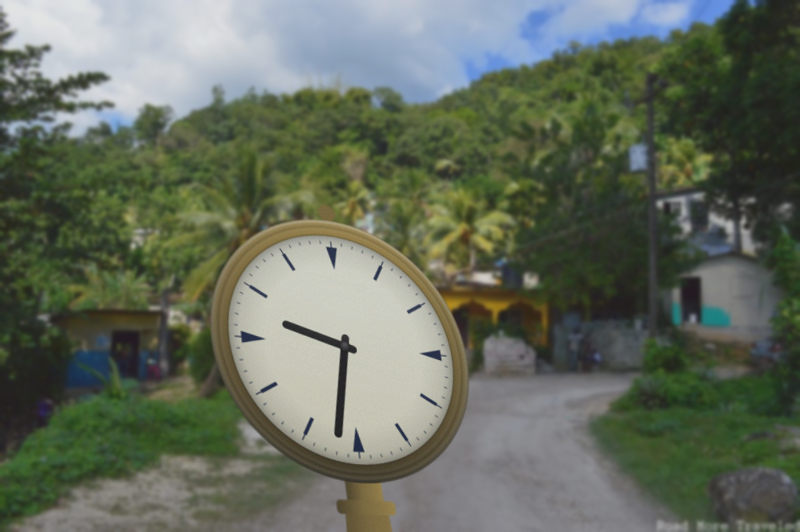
**9:32**
